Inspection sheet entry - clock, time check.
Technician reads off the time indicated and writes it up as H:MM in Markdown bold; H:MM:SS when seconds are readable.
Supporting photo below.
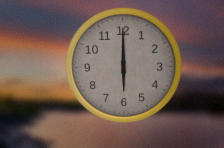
**6:00**
